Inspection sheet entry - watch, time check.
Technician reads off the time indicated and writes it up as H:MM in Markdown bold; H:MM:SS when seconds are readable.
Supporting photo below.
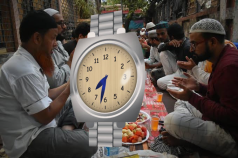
**7:32**
